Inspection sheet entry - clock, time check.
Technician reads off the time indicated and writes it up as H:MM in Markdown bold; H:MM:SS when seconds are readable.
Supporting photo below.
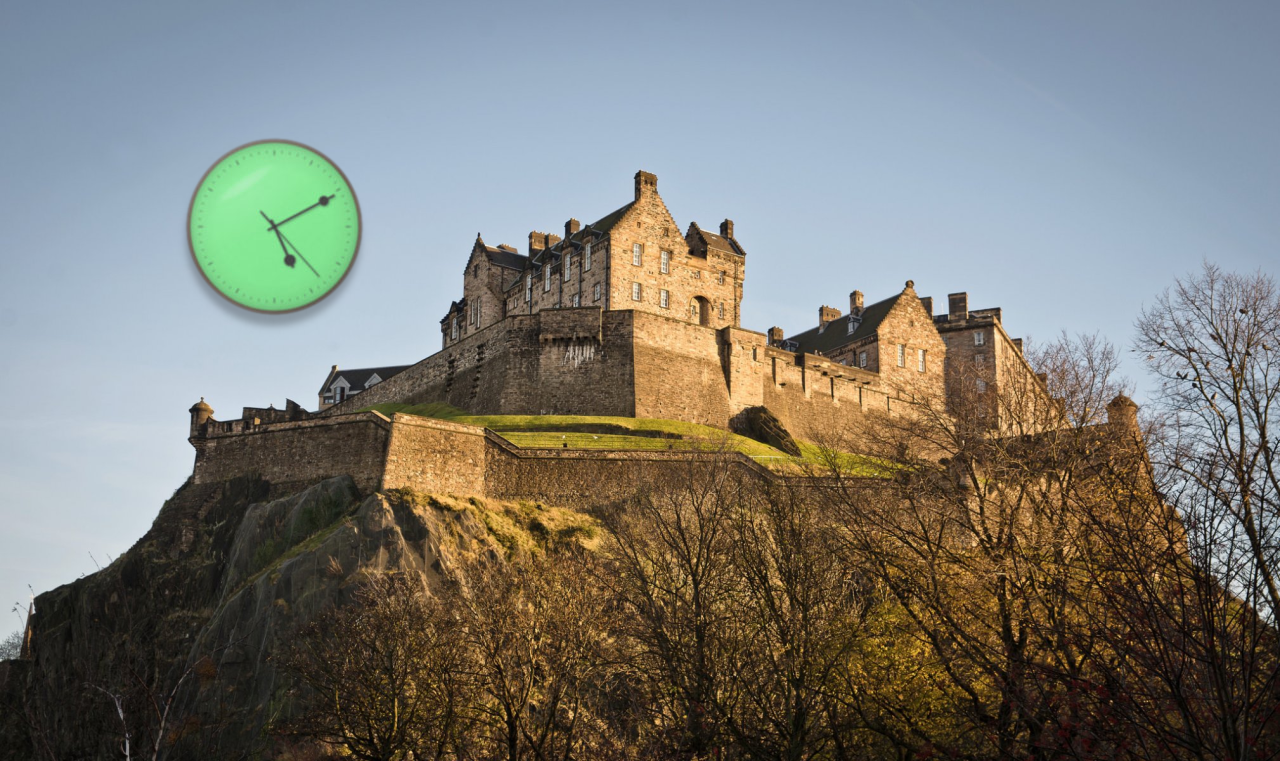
**5:10:23**
